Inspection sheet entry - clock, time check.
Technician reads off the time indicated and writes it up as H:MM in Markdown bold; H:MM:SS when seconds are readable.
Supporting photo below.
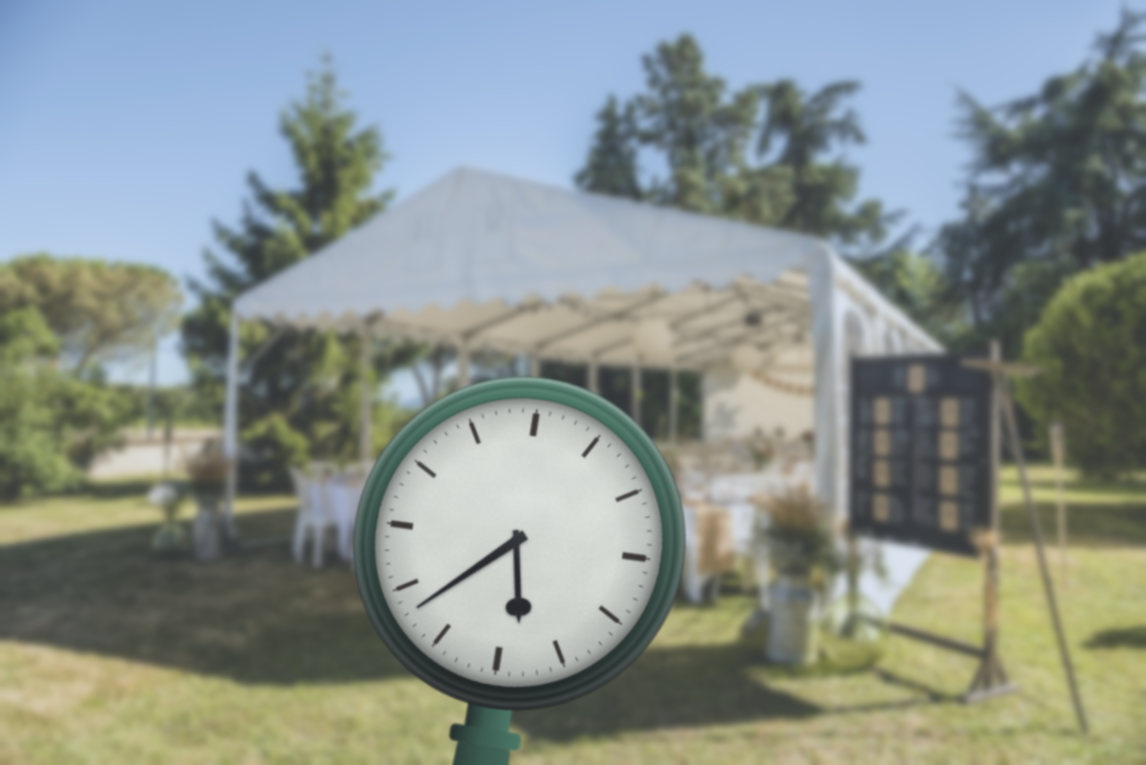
**5:38**
